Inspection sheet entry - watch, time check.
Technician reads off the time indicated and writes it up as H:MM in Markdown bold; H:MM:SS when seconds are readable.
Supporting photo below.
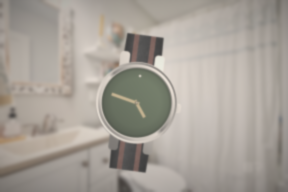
**4:47**
